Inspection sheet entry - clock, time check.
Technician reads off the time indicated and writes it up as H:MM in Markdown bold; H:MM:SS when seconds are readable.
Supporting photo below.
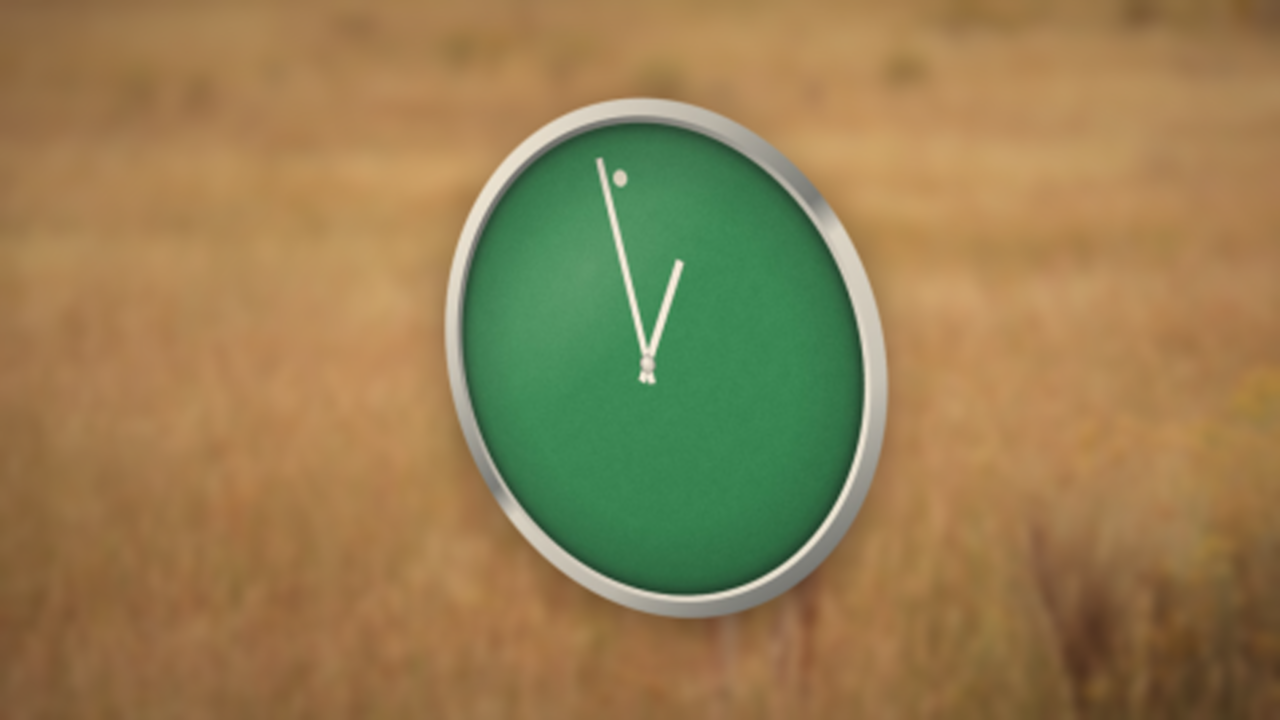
**12:59**
